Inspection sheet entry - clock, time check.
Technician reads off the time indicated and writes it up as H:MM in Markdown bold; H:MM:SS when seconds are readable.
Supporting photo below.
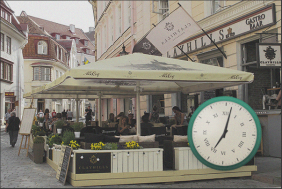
**7:02**
